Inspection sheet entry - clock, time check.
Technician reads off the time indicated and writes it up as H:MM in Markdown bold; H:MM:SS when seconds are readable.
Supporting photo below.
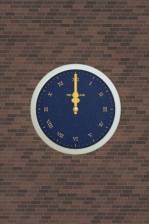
**12:00**
